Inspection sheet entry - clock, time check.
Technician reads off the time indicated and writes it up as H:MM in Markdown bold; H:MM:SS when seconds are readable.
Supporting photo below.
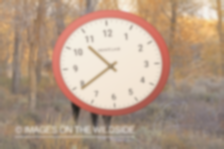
**10:39**
